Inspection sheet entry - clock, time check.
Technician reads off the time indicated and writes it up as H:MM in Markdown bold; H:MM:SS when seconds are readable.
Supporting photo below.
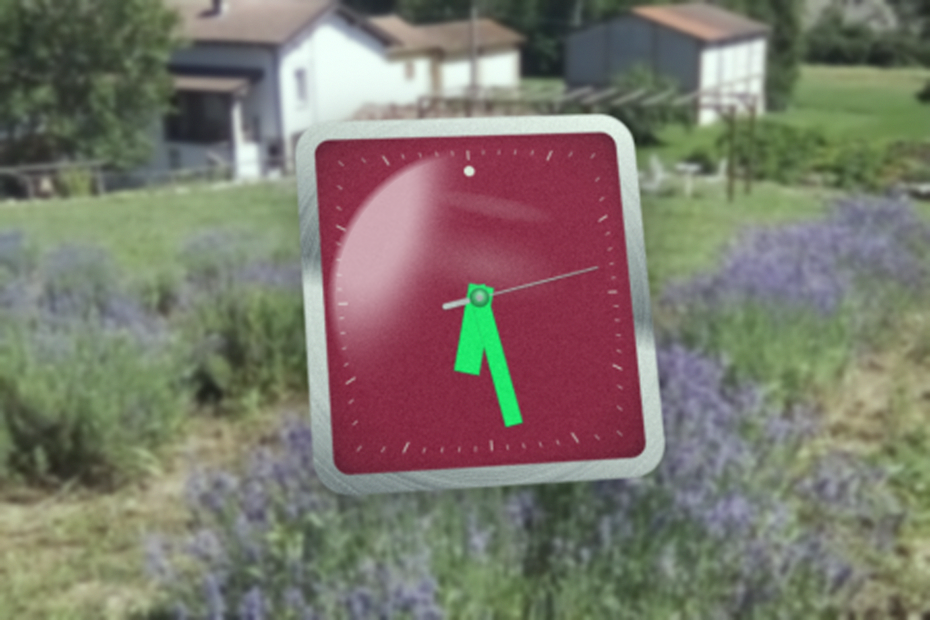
**6:28:13**
